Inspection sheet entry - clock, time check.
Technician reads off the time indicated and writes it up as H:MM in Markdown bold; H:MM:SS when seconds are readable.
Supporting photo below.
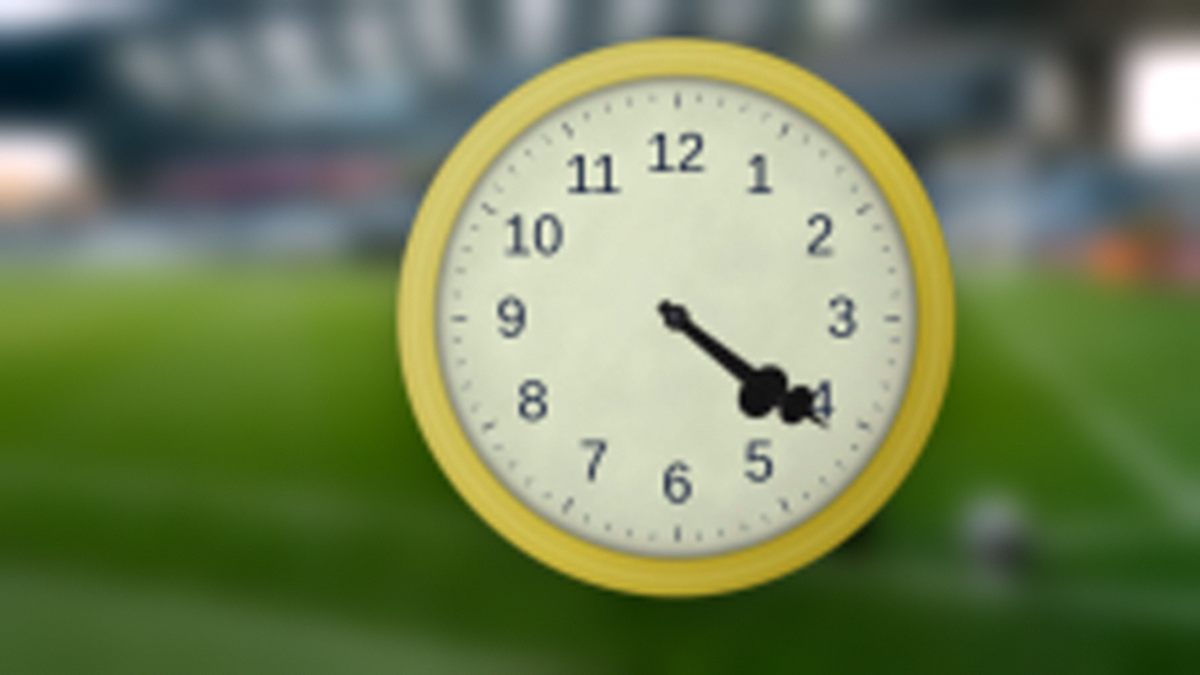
**4:21**
